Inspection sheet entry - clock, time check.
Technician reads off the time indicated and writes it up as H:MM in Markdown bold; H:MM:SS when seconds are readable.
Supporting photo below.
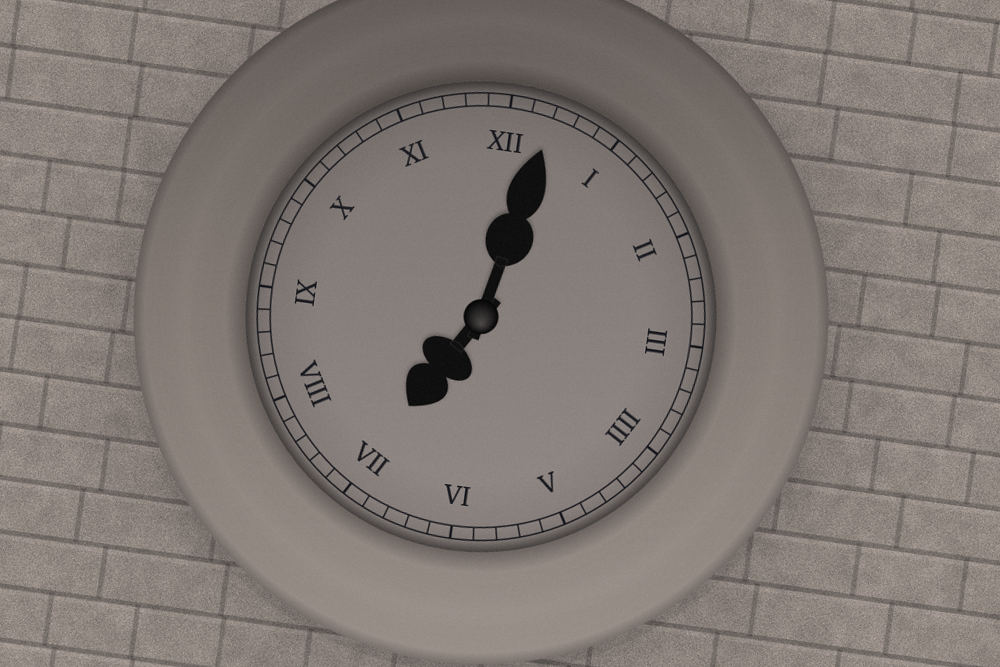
**7:02**
